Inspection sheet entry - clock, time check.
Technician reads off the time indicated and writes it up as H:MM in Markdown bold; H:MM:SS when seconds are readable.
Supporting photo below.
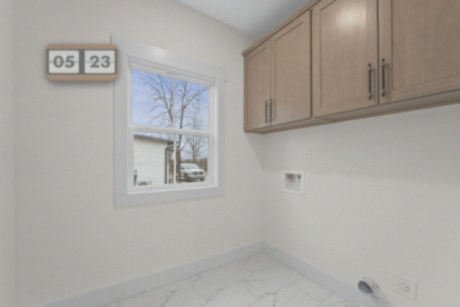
**5:23**
